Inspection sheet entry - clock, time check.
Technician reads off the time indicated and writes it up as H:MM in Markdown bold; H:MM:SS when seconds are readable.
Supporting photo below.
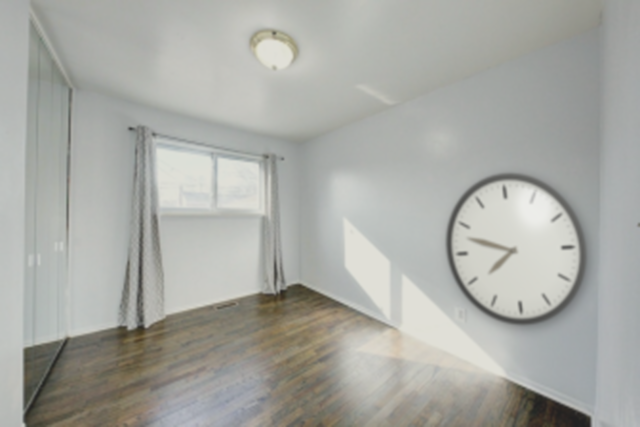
**7:48**
